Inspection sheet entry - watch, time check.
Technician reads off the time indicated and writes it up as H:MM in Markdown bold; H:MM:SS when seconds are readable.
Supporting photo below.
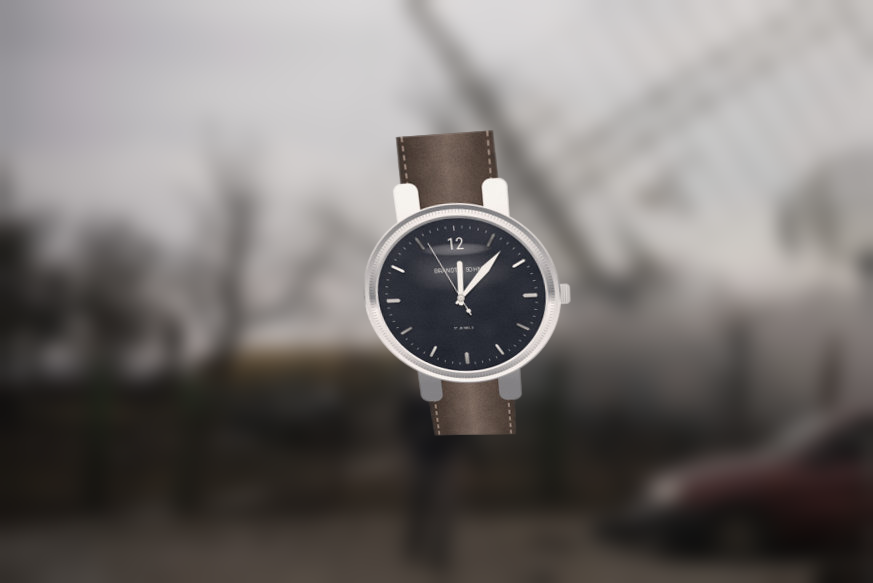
**12:06:56**
